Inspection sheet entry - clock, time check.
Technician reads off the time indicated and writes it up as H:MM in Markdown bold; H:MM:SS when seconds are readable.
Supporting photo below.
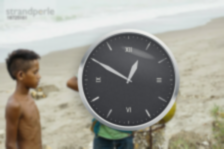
**12:50**
